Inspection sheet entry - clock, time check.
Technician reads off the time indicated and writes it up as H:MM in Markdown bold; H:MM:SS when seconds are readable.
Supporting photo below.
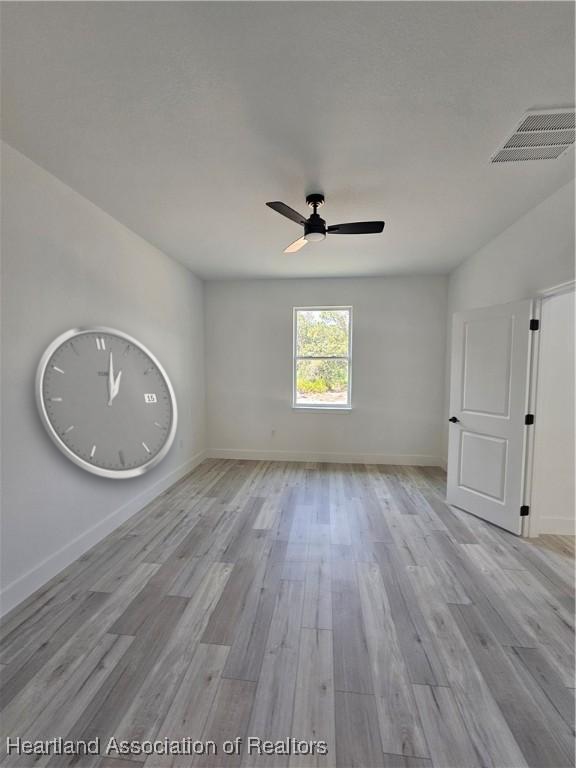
**1:02**
